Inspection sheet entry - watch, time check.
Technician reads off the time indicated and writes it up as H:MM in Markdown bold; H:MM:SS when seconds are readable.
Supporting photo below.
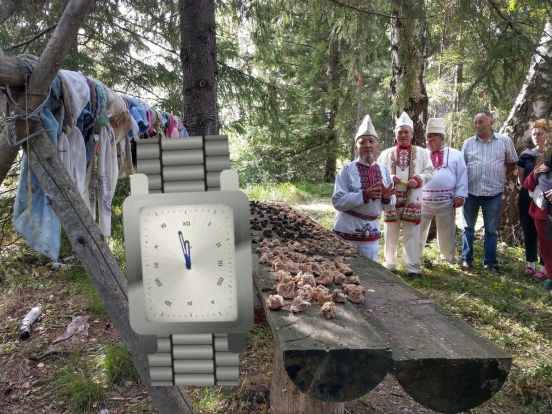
**11:58**
